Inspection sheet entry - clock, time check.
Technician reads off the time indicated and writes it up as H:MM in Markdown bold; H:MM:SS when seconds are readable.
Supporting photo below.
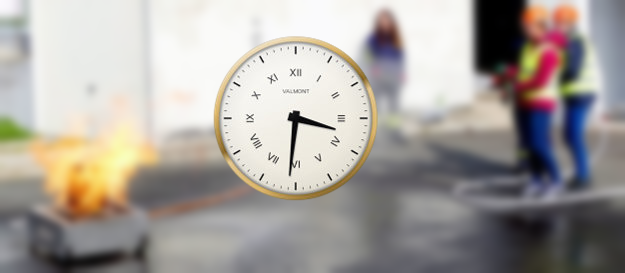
**3:31**
